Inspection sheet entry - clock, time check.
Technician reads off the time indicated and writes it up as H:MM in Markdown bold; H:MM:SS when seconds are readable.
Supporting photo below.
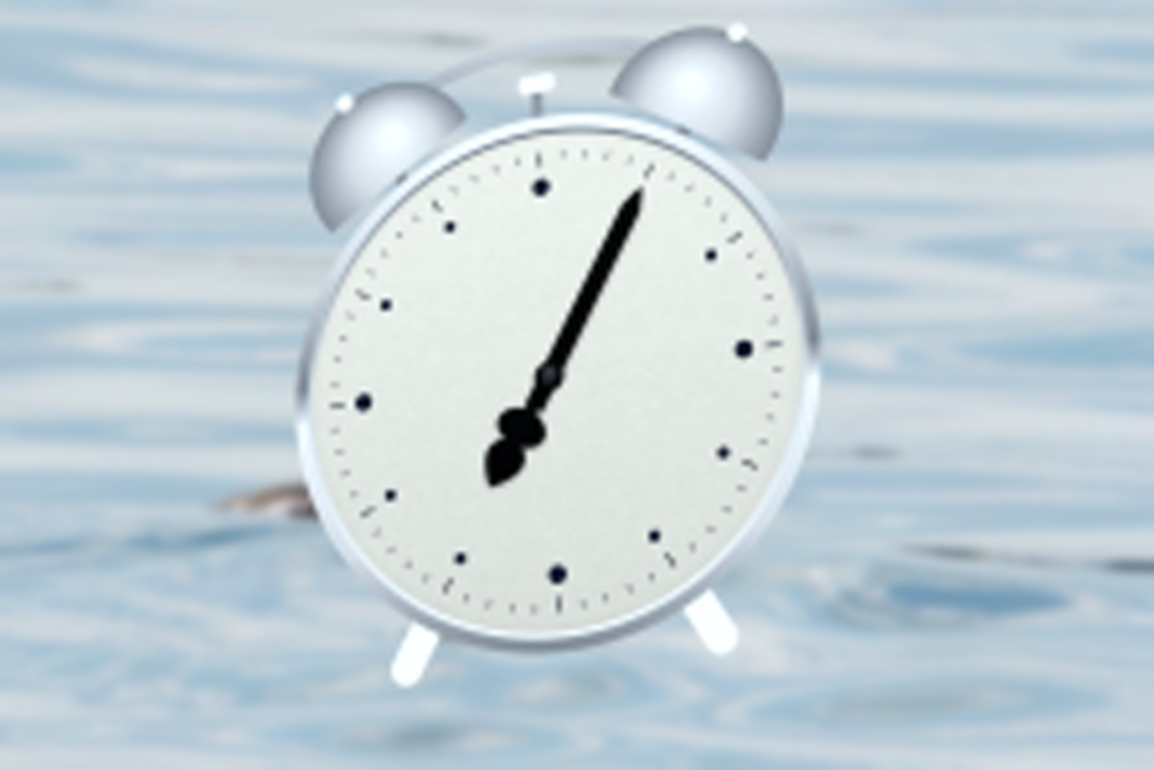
**7:05**
